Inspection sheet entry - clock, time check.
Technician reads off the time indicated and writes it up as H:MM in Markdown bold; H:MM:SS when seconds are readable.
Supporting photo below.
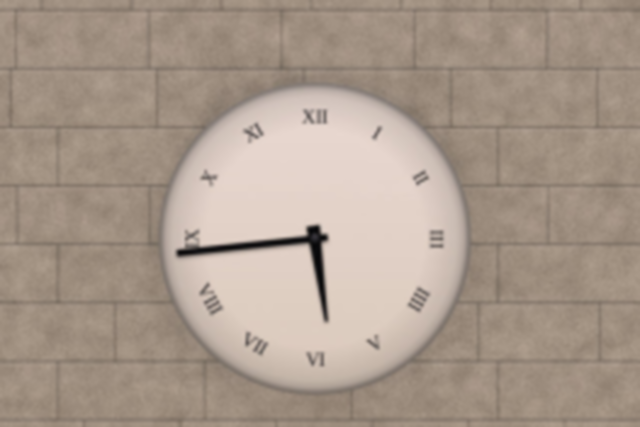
**5:44**
